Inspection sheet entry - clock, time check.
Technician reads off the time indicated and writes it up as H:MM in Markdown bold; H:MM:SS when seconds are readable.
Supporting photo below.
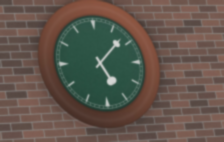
**5:08**
